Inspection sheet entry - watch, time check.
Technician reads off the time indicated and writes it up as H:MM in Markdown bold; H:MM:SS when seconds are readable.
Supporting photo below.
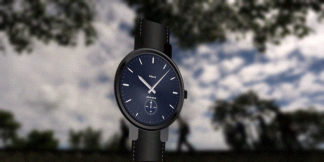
**10:07**
